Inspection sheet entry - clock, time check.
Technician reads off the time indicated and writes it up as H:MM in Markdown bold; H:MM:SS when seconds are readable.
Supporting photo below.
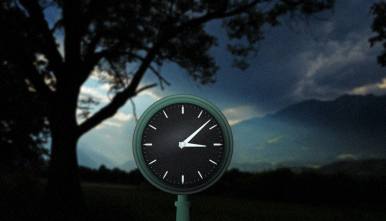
**3:08**
